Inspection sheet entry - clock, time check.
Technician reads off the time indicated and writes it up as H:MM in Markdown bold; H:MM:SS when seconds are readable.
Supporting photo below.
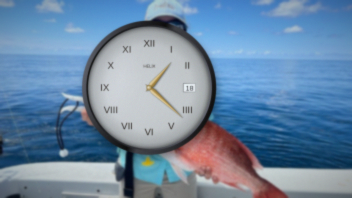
**1:22**
